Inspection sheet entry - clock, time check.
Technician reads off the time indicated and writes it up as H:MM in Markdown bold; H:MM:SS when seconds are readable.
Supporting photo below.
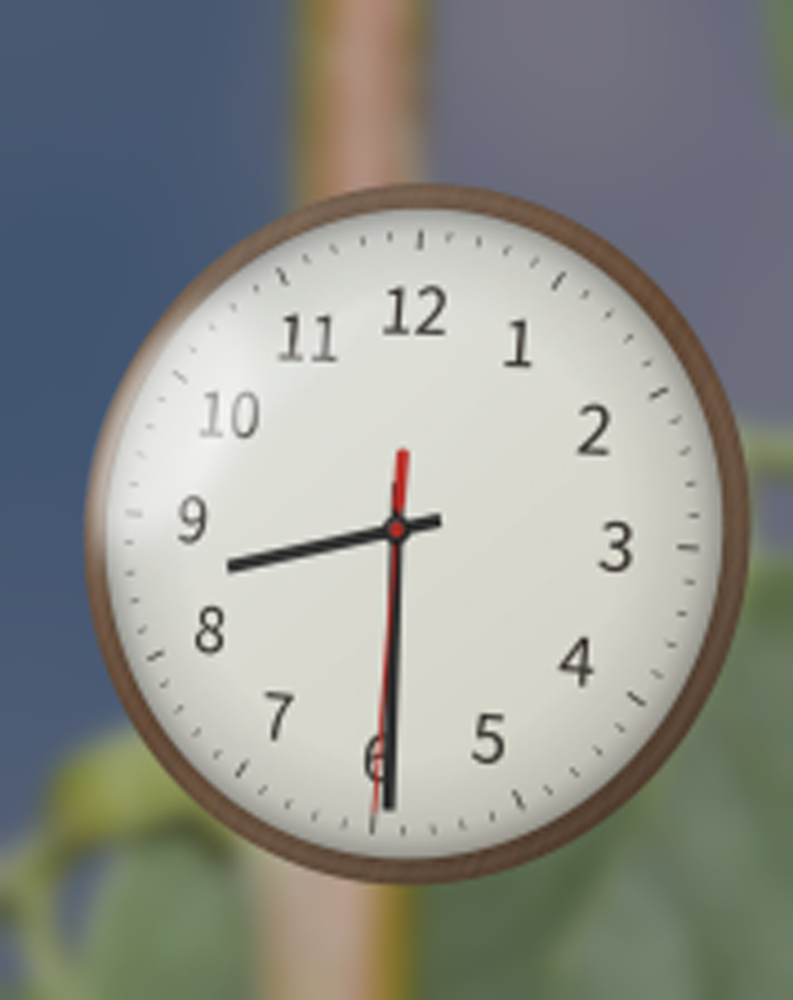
**8:29:30**
